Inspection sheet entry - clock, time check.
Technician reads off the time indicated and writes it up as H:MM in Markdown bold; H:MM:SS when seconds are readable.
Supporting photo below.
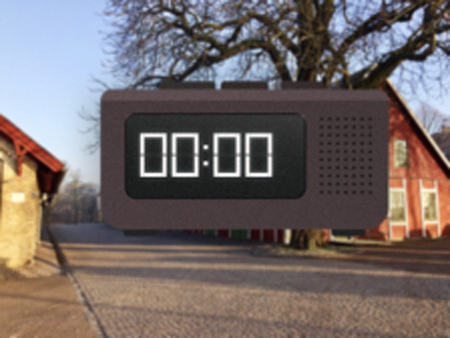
**0:00**
